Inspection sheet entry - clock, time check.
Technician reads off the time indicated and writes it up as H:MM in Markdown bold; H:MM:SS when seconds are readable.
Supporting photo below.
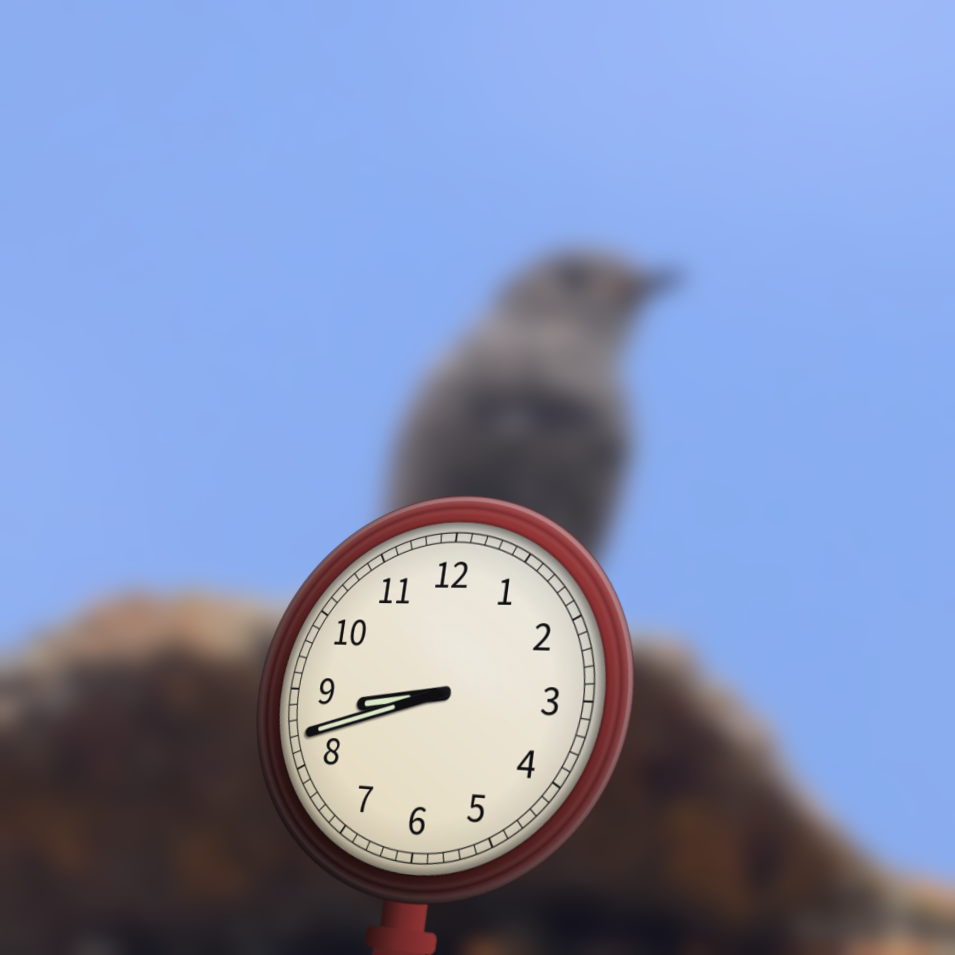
**8:42**
